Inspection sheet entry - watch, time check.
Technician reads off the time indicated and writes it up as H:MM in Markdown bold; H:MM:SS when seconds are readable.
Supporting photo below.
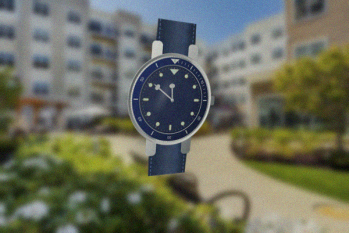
**11:51**
